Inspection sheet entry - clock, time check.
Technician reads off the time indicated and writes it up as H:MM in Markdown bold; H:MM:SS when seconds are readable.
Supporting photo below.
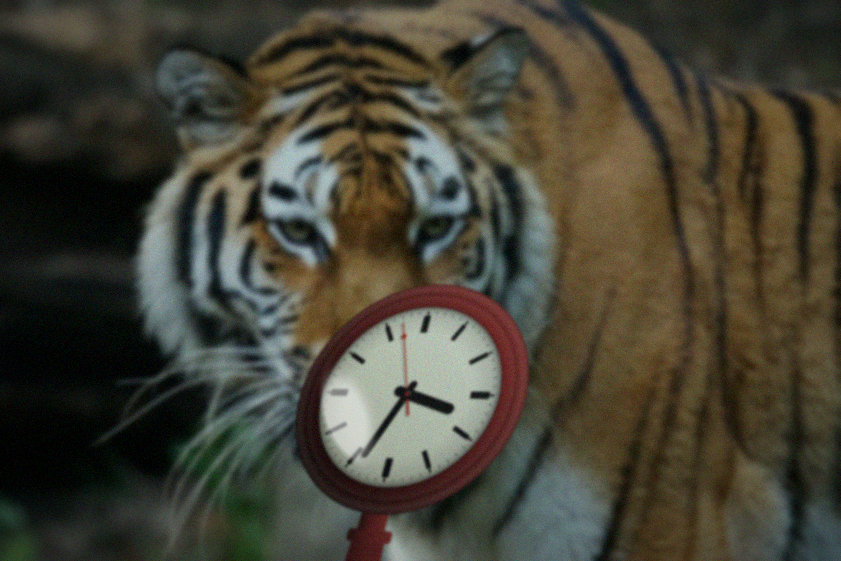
**3:33:57**
